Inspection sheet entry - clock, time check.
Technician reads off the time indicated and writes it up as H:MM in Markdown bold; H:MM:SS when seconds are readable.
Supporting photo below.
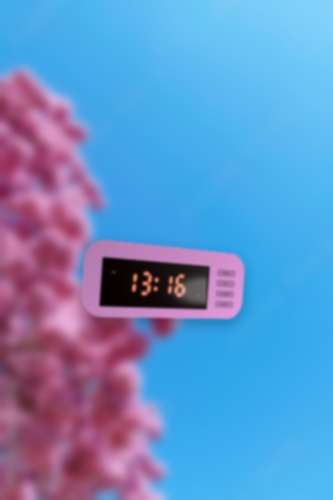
**13:16**
